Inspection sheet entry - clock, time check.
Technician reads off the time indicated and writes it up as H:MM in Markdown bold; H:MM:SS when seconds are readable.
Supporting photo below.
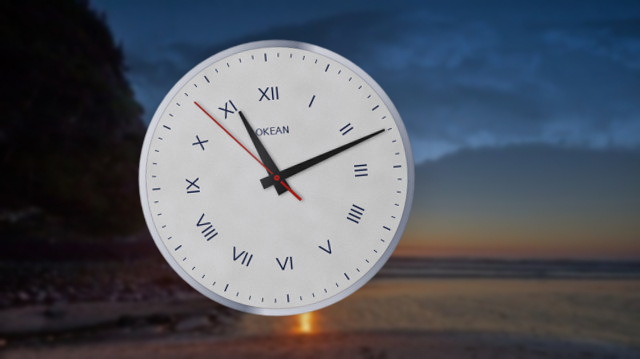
**11:11:53**
